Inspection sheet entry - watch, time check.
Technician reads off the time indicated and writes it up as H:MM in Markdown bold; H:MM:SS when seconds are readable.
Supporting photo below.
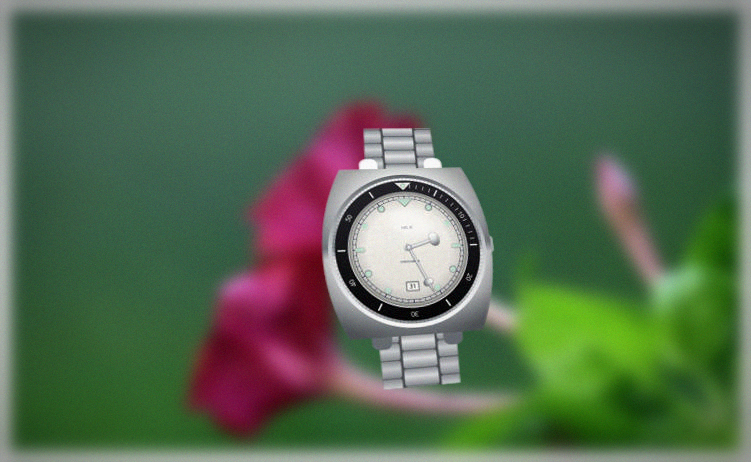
**2:26**
